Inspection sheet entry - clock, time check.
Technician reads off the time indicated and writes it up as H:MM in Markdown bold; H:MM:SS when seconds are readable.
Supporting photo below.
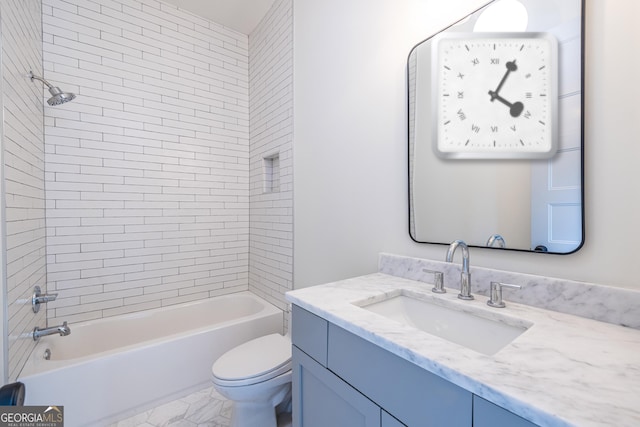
**4:05**
